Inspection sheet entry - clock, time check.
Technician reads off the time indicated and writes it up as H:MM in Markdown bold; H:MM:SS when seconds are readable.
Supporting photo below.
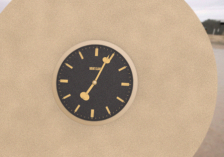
**7:04**
